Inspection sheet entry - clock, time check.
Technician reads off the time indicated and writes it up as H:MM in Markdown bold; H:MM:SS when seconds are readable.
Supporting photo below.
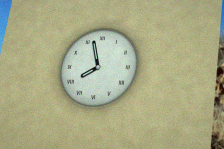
**7:57**
